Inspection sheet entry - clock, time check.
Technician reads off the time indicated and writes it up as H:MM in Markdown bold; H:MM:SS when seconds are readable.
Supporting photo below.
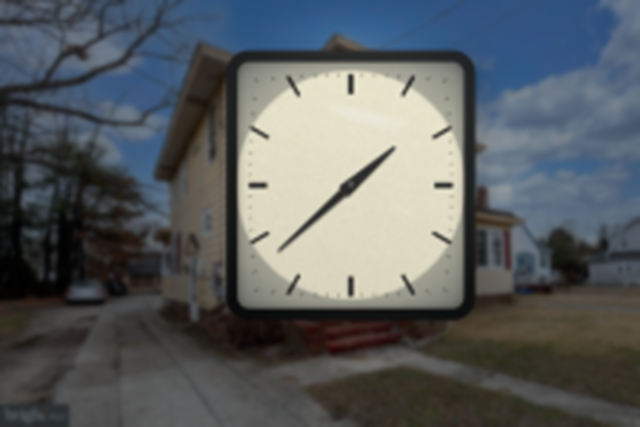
**1:38**
